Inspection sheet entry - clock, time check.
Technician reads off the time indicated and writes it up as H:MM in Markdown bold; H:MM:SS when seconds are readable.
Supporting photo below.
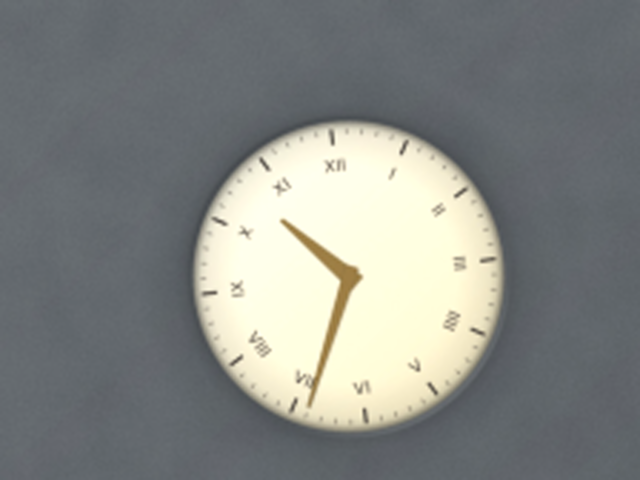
**10:34**
